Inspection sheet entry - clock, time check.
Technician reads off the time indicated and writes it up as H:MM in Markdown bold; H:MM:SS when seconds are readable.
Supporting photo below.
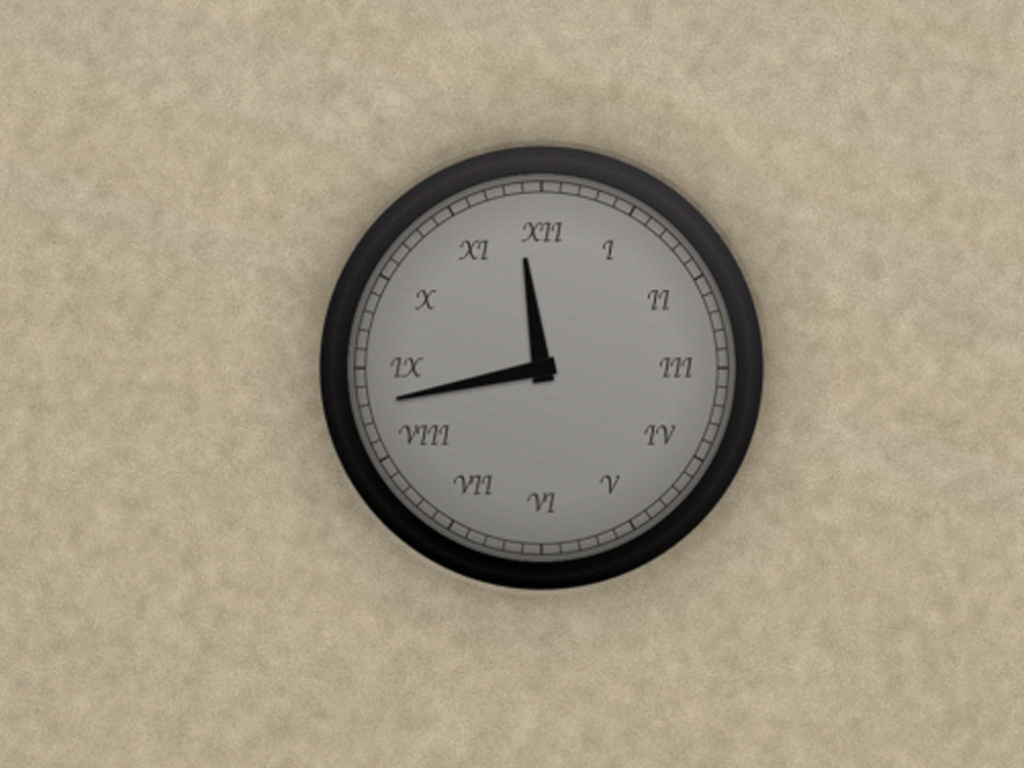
**11:43**
